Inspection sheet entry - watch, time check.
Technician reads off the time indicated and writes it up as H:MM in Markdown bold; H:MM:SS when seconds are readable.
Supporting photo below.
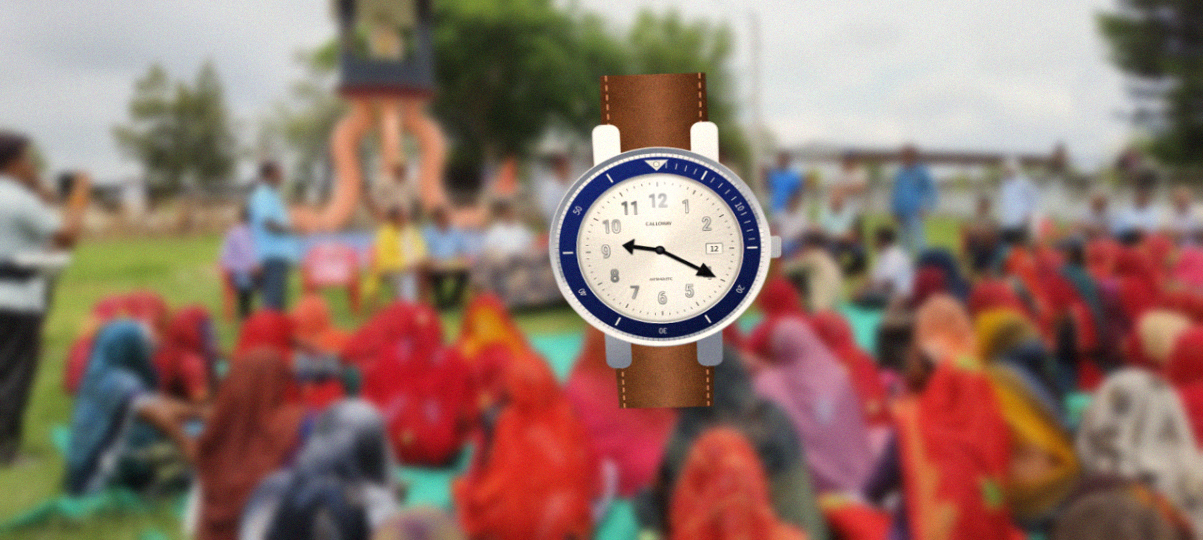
**9:20**
